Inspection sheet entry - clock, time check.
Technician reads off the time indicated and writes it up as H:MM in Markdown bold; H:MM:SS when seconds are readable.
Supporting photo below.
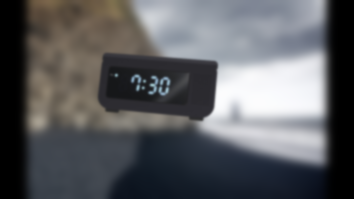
**7:30**
